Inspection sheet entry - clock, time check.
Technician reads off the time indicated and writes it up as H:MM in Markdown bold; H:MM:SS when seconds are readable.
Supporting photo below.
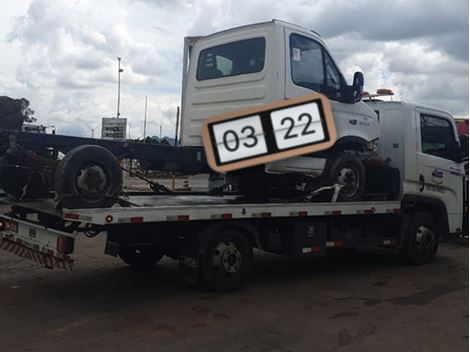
**3:22**
